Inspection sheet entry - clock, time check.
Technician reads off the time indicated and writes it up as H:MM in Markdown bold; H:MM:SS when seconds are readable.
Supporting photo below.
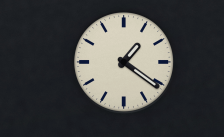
**1:21**
